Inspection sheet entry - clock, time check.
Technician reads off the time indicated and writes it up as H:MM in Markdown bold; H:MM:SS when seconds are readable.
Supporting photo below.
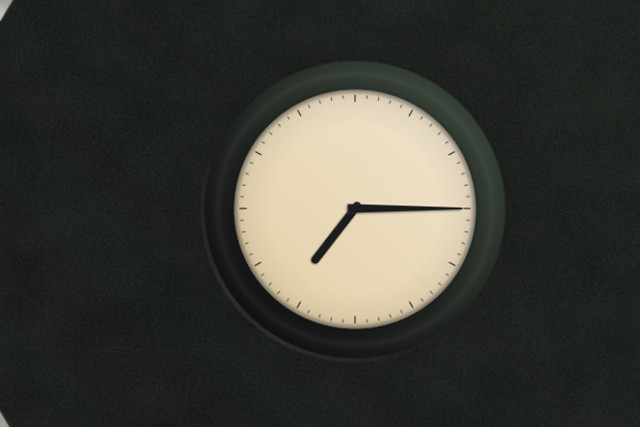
**7:15**
